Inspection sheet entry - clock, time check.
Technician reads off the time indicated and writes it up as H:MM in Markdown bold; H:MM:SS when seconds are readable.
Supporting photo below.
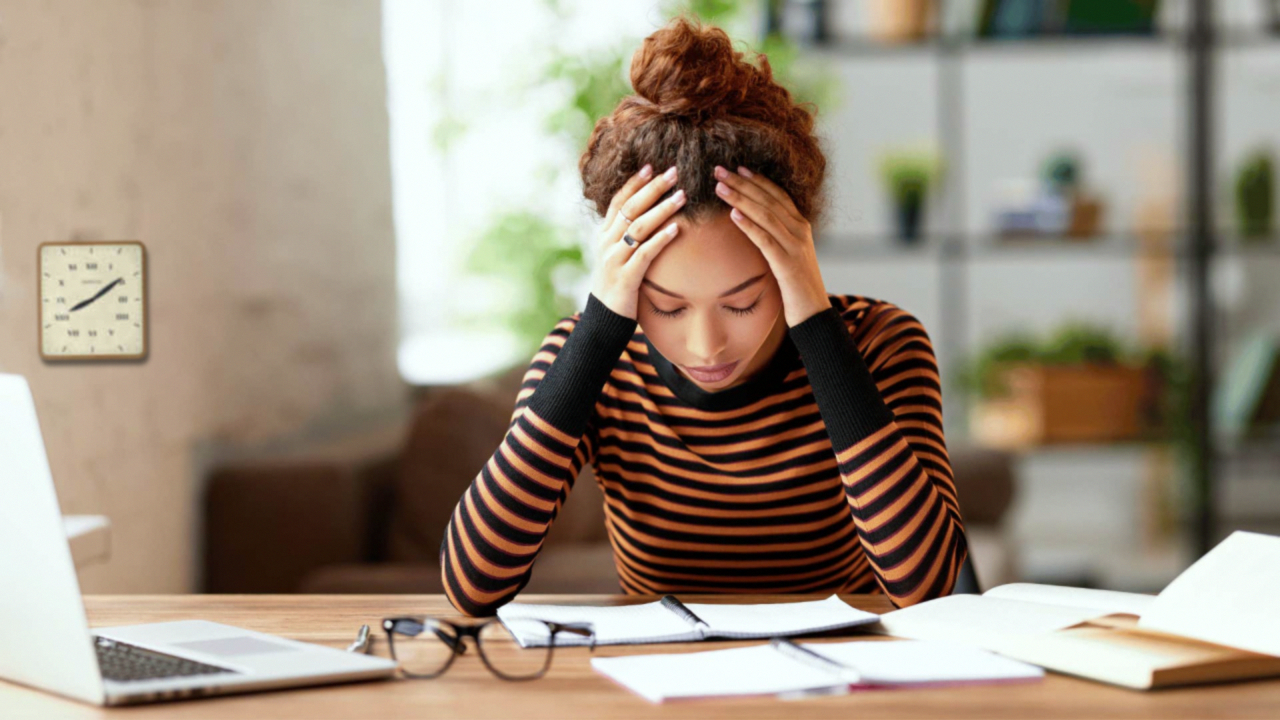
**8:09**
